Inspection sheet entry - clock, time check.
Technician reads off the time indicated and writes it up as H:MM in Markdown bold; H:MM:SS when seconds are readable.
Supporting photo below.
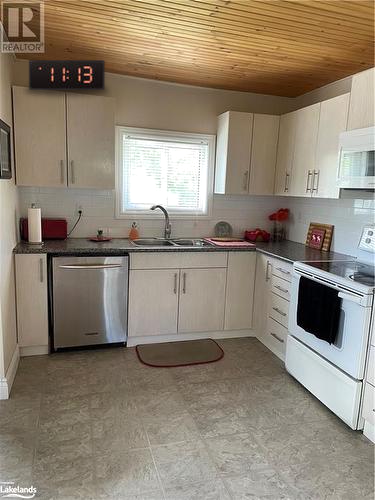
**11:13**
